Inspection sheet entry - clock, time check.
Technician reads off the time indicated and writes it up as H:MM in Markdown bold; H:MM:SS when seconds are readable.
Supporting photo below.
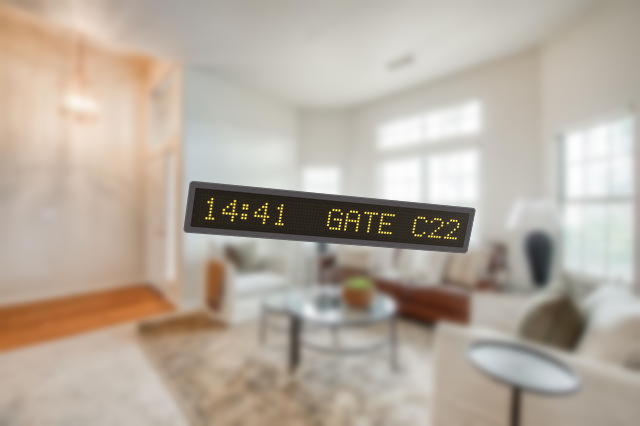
**14:41**
